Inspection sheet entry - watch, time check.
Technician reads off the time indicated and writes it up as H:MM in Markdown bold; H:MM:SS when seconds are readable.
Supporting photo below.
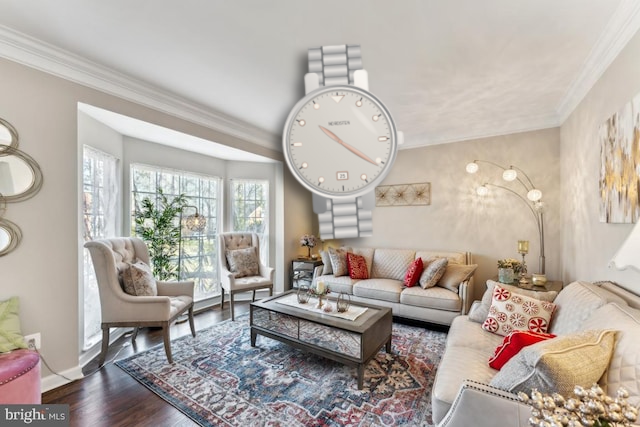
**10:21**
